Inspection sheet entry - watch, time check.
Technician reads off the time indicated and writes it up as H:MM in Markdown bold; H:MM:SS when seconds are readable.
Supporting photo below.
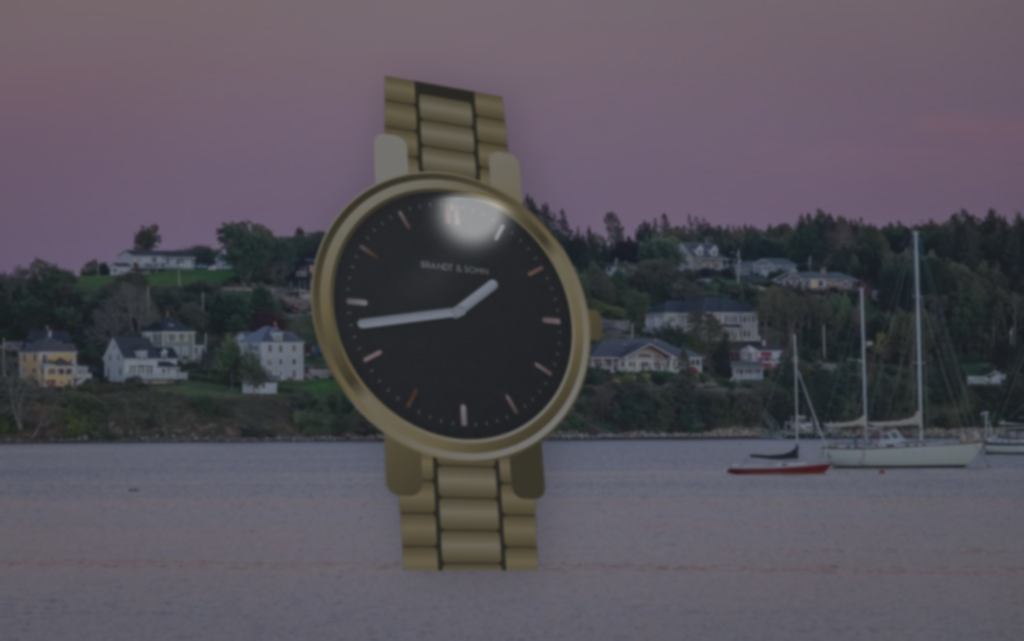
**1:43**
